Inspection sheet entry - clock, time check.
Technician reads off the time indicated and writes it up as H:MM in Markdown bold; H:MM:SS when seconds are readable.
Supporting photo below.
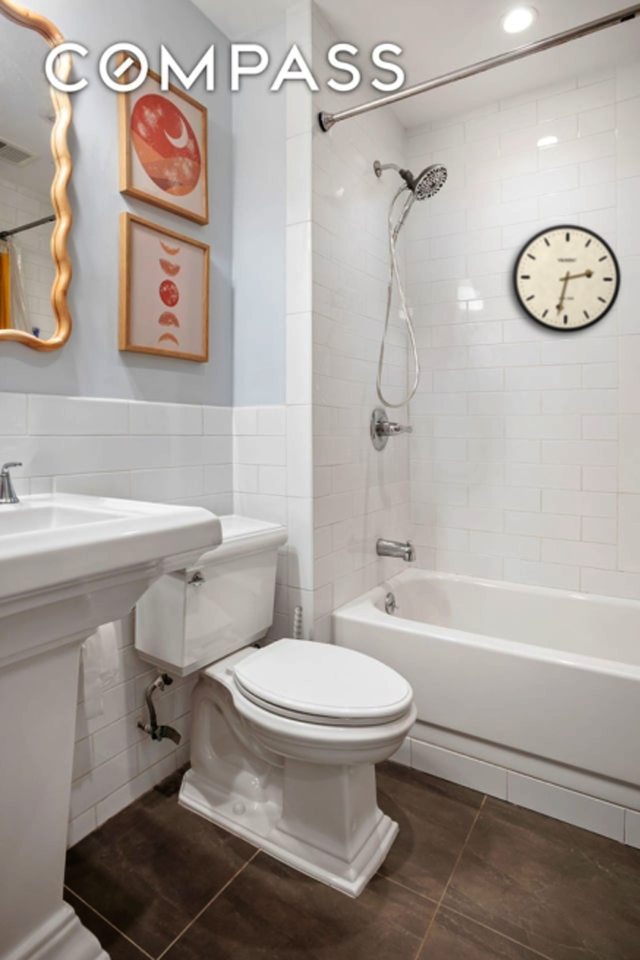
**2:32**
